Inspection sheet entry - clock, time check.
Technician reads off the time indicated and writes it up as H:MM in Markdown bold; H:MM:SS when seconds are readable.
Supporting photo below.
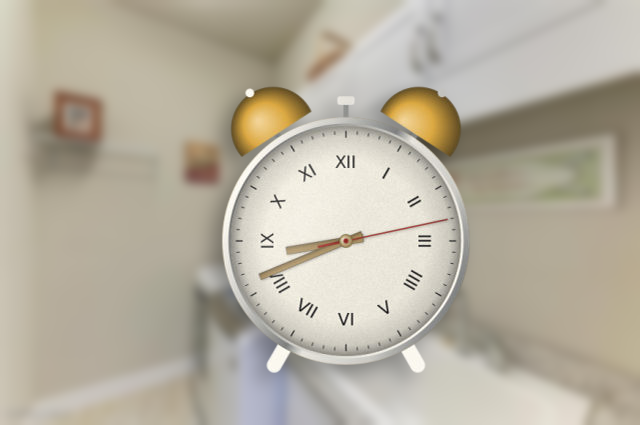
**8:41:13**
